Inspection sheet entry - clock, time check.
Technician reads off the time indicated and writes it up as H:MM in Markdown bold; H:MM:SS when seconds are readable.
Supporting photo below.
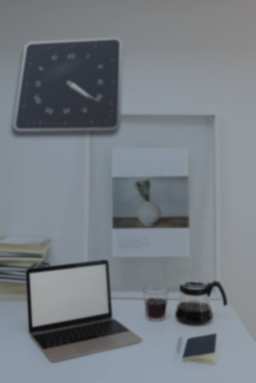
**4:21**
